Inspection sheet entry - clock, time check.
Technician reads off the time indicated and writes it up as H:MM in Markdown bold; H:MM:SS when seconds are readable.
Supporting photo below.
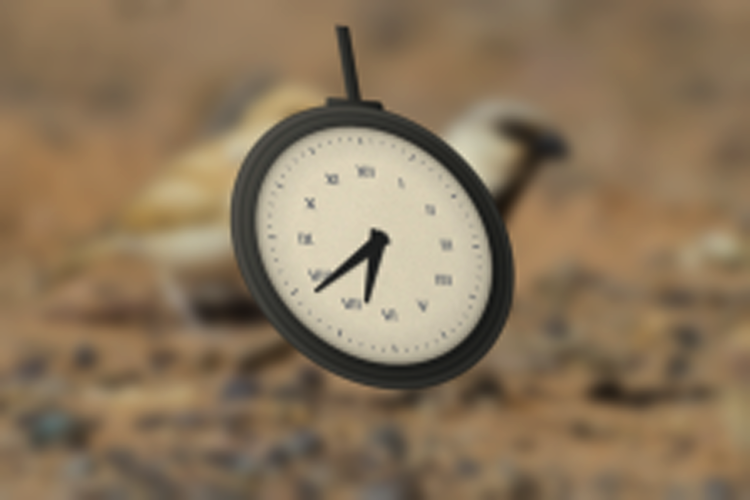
**6:39**
